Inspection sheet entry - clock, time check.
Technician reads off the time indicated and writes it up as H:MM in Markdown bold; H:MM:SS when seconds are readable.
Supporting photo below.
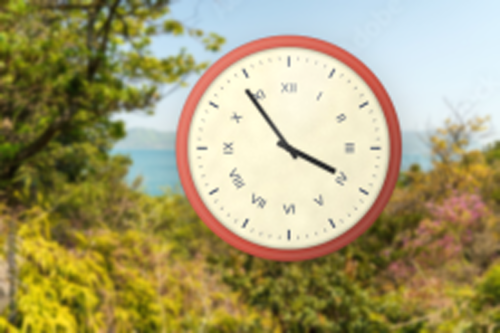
**3:54**
